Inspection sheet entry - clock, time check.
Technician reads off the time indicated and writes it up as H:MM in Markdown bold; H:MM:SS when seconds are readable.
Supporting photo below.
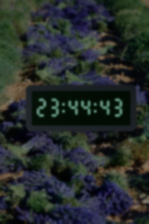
**23:44:43**
